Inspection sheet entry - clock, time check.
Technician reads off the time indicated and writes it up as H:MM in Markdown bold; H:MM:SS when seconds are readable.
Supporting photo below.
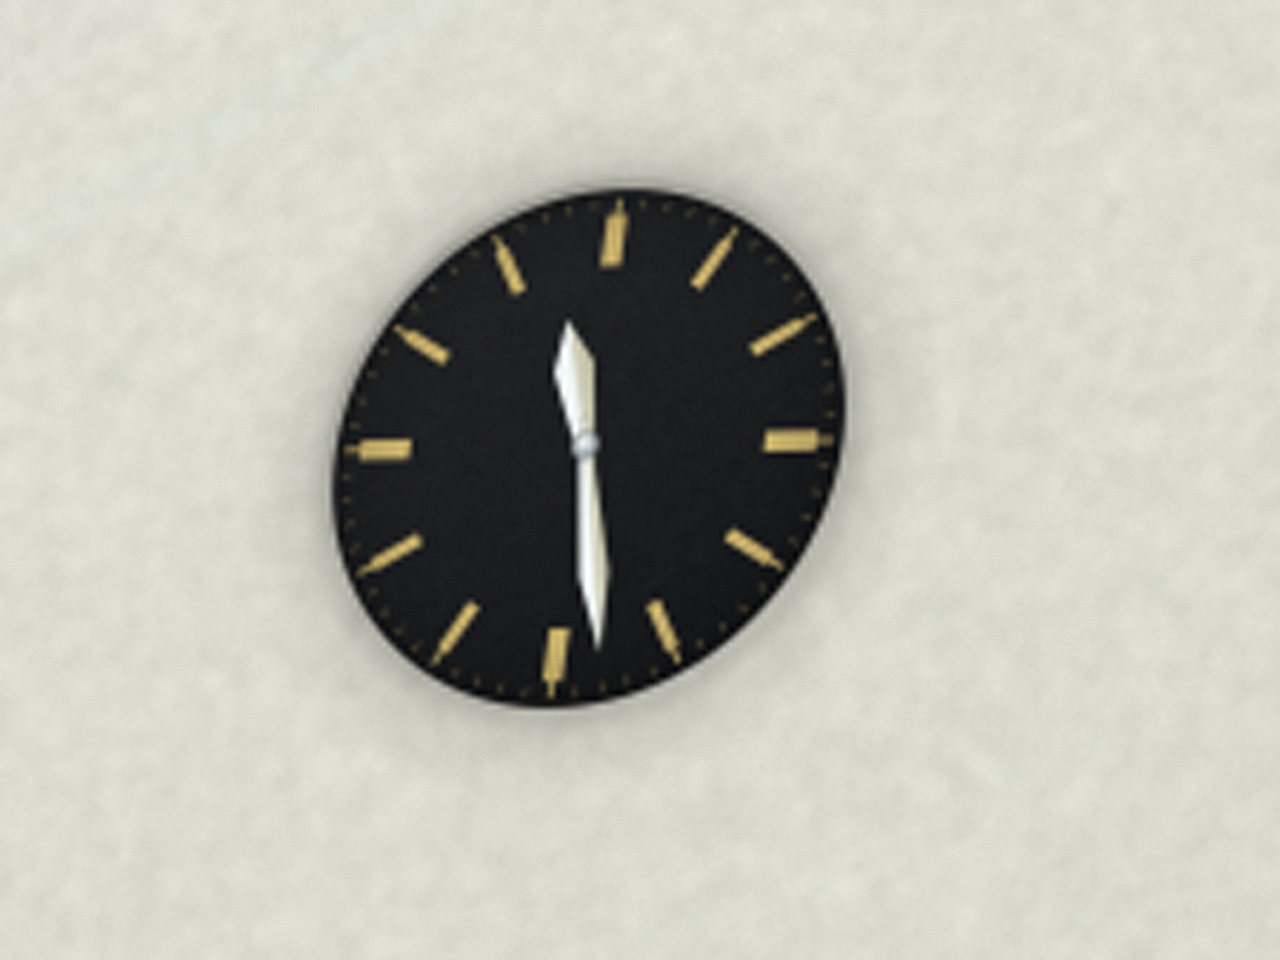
**11:28**
